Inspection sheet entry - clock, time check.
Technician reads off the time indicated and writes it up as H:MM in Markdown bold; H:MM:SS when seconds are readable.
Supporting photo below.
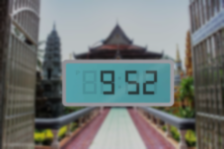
**9:52**
